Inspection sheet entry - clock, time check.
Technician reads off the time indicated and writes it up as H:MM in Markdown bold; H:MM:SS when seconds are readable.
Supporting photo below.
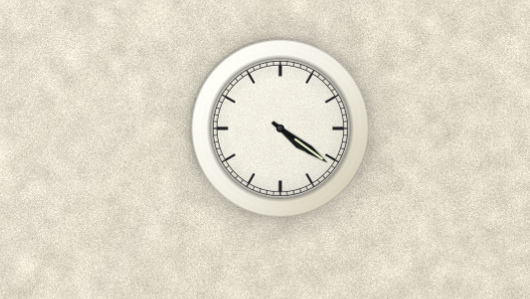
**4:21**
